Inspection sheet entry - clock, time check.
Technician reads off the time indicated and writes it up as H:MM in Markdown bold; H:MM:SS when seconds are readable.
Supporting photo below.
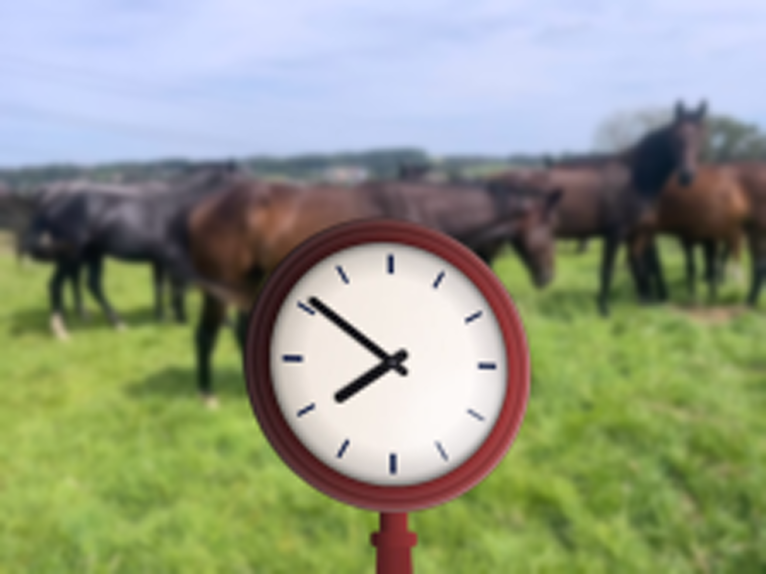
**7:51**
